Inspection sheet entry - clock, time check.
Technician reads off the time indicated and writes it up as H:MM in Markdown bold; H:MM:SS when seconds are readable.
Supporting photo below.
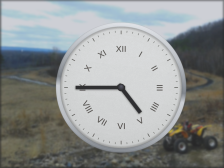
**4:45**
